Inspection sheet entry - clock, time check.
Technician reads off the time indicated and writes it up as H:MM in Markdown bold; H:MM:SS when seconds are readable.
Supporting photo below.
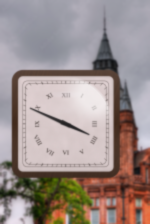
**3:49**
